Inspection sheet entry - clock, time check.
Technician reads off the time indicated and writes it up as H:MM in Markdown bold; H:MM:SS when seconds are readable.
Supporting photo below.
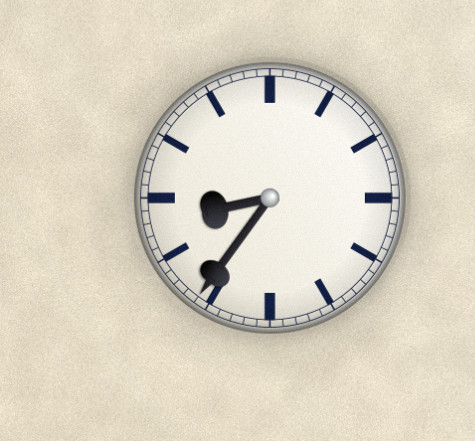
**8:36**
